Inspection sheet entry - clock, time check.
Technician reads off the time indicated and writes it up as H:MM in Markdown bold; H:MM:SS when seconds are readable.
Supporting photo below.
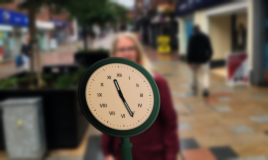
**11:26**
